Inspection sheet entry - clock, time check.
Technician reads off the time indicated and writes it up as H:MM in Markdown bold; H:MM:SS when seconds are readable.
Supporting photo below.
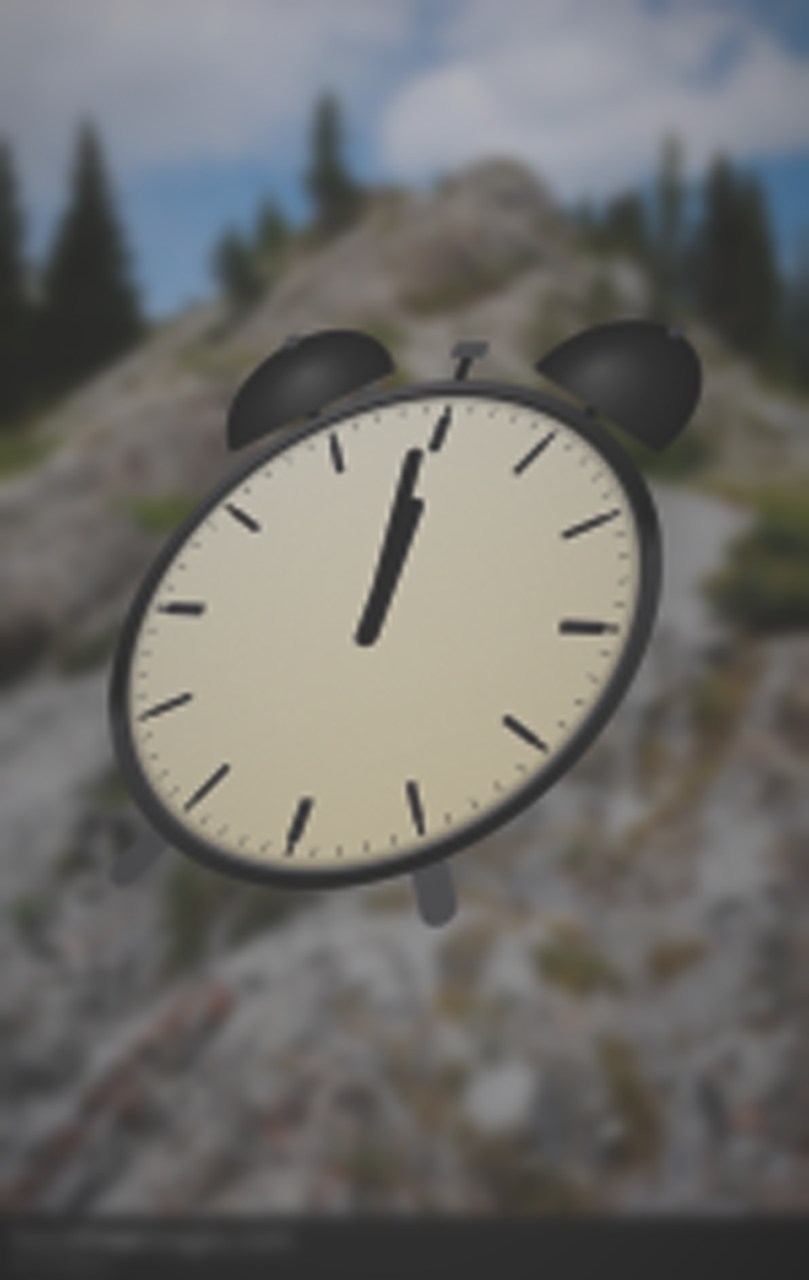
**11:59**
